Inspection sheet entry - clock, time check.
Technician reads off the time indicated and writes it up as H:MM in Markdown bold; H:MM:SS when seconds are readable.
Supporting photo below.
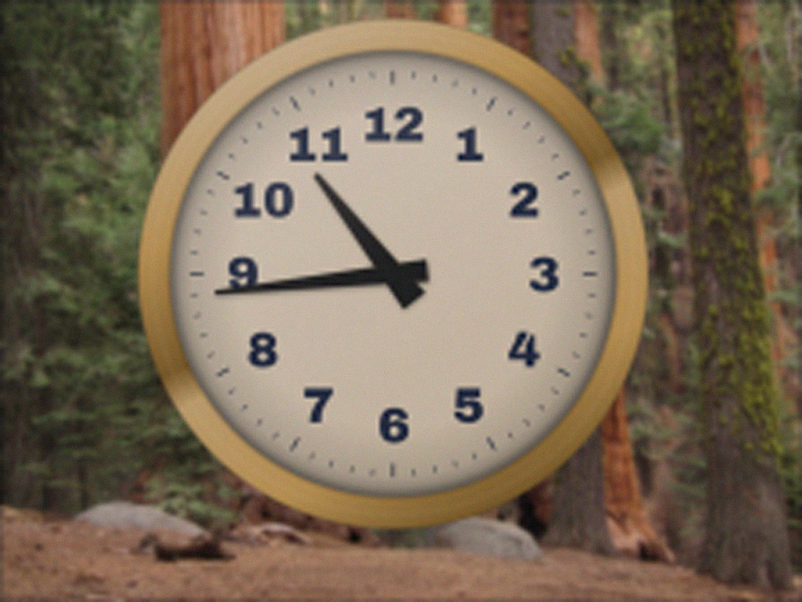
**10:44**
